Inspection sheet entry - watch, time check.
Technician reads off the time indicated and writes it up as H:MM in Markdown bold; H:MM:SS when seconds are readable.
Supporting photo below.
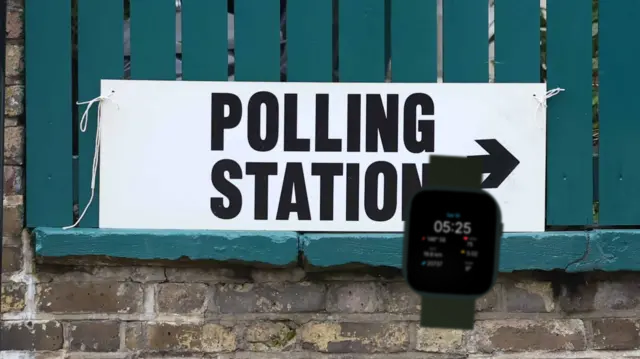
**5:25**
